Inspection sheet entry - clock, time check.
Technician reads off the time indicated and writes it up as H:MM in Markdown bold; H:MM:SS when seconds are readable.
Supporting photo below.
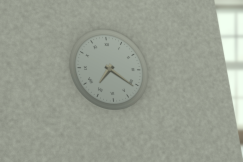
**7:21**
